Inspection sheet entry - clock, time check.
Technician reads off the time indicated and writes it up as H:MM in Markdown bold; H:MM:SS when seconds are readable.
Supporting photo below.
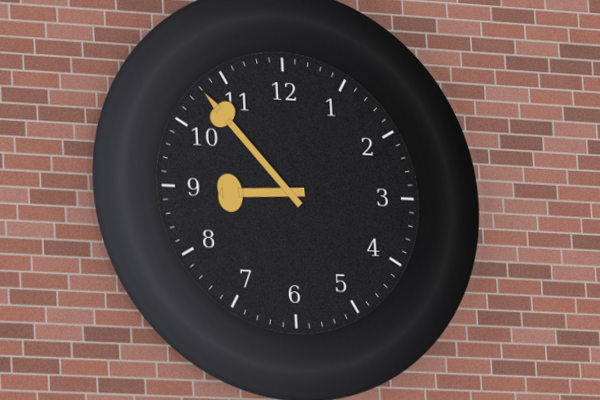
**8:53**
